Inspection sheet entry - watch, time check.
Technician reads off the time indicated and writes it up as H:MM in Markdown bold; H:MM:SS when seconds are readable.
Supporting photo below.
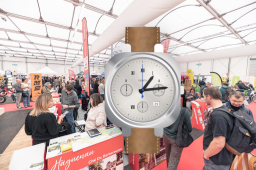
**1:14**
